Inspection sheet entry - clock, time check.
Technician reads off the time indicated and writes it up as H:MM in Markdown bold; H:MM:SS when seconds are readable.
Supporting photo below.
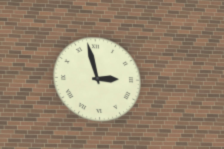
**2:58**
